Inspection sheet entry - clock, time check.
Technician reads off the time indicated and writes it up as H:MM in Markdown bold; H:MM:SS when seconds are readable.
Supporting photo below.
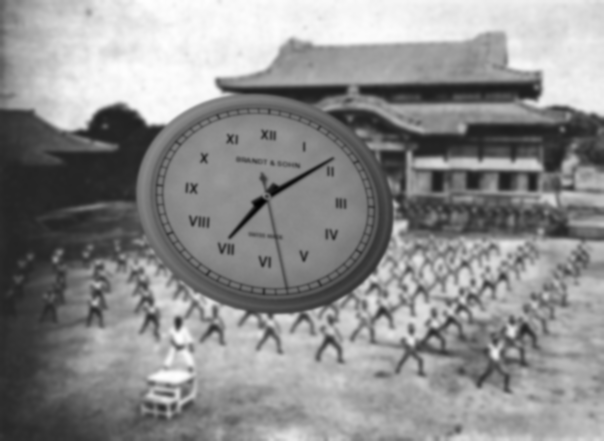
**7:08:28**
